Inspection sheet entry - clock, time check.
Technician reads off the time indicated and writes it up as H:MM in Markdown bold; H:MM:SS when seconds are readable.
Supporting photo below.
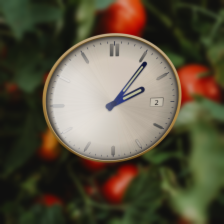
**2:06**
